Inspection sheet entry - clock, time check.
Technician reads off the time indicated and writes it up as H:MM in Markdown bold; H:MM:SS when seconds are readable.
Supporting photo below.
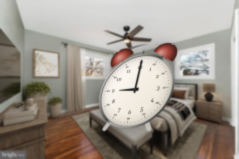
**9:00**
